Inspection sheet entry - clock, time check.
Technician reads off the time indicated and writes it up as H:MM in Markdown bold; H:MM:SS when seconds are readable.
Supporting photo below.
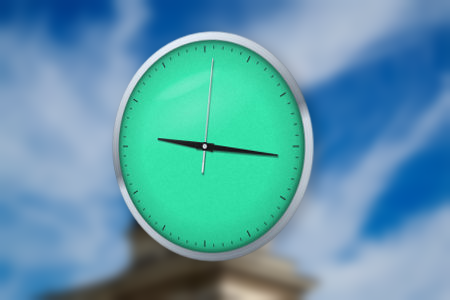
**9:16:01**
